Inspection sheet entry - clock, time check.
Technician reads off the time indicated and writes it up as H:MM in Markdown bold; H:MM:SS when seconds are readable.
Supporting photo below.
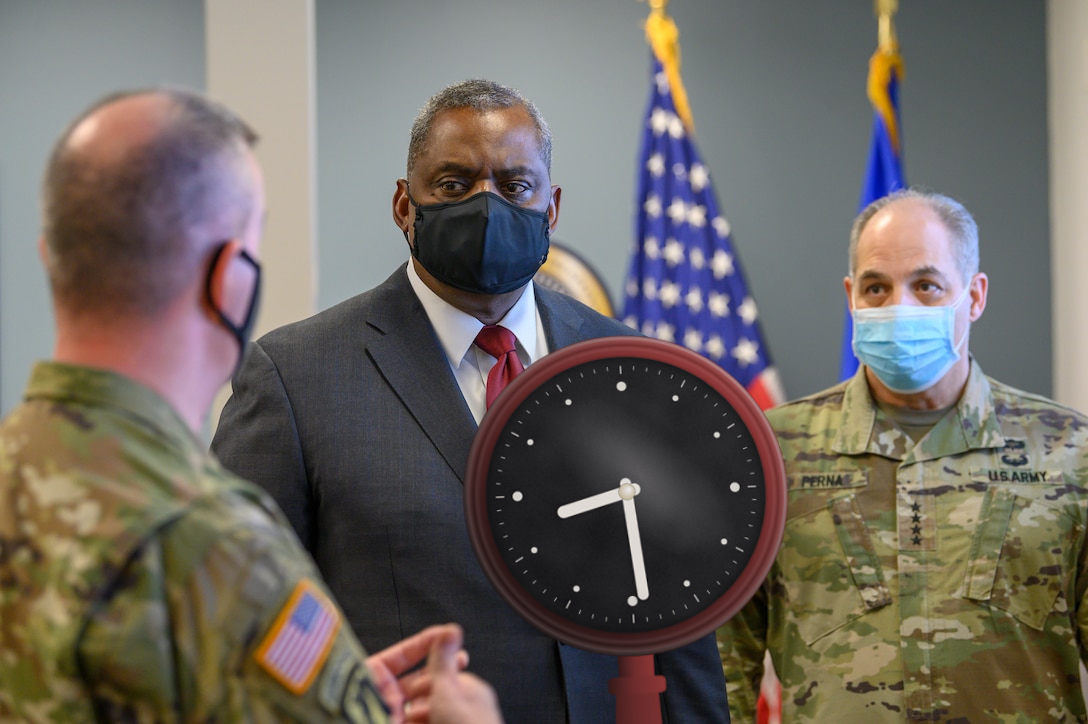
**8:29**
